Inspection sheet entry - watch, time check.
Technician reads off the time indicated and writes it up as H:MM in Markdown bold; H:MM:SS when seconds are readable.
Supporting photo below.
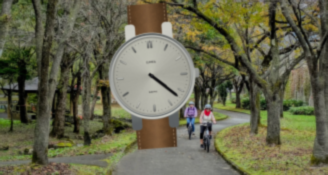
**4:22**
